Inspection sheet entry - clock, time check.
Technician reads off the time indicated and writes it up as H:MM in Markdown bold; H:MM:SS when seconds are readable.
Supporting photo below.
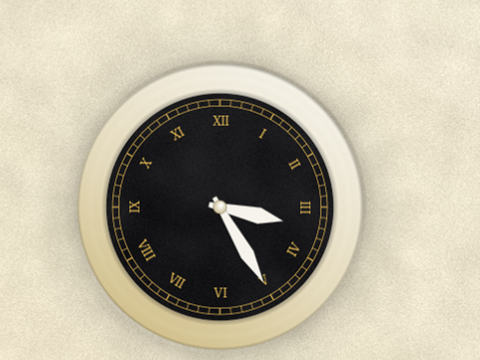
**3:25**
